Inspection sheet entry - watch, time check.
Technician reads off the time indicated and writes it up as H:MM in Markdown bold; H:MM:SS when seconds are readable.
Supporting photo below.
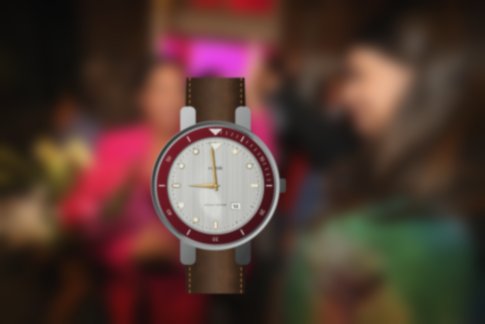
**8:59**
